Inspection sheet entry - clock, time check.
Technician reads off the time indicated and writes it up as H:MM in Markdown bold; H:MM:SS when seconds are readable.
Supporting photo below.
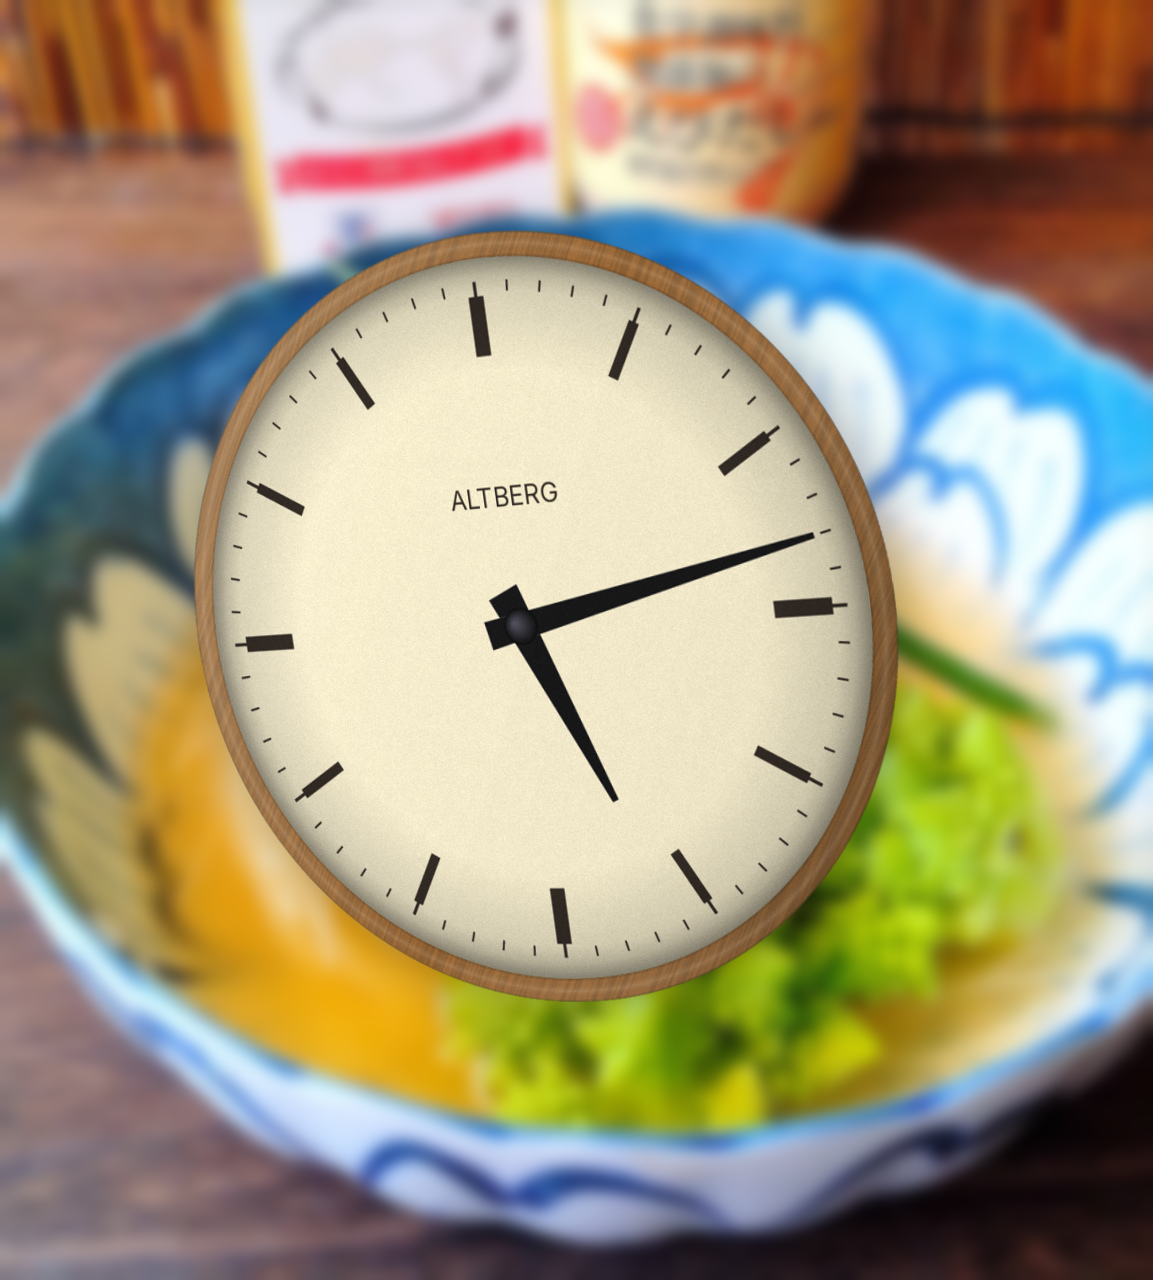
**5:13**
